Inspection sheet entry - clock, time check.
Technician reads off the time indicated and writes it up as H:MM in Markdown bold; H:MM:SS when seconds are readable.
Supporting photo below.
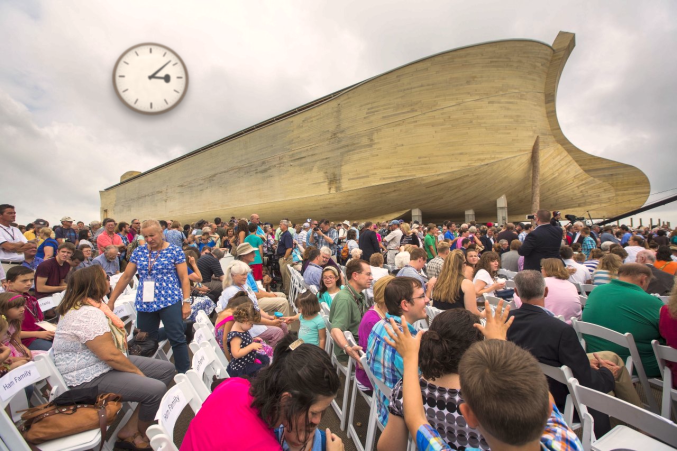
**3:08**
